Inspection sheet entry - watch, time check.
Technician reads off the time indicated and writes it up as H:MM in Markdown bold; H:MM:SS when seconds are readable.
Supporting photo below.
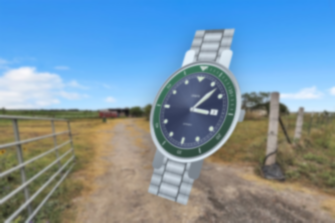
**3:07**
